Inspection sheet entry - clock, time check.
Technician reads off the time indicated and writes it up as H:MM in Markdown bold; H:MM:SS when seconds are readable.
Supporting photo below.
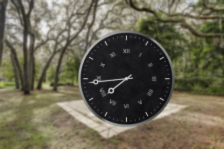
**7:44**
